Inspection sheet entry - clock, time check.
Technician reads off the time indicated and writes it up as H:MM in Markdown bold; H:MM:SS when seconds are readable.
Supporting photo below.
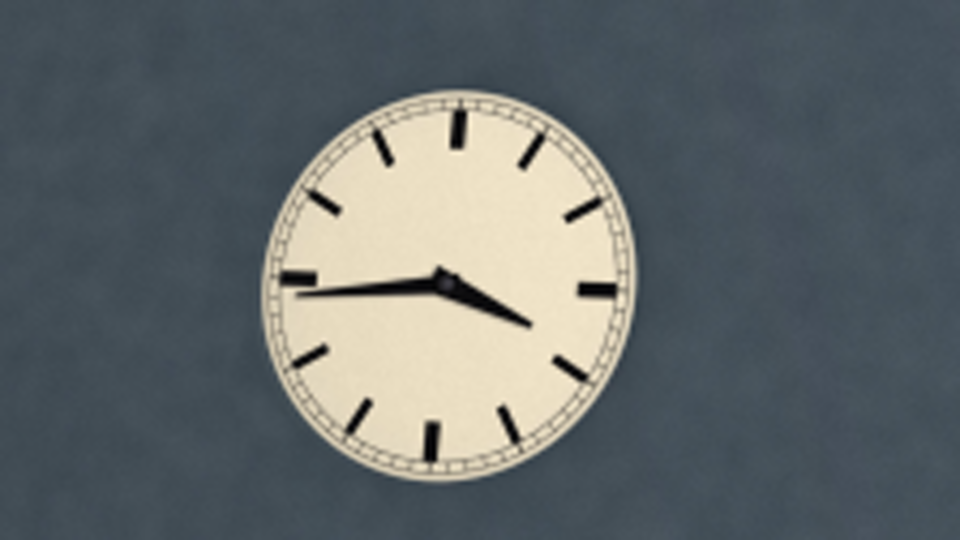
**3:44**
